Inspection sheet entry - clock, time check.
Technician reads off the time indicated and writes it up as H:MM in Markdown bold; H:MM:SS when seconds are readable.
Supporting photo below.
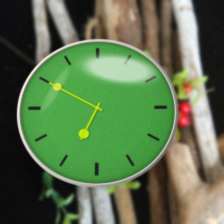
**6:50**
